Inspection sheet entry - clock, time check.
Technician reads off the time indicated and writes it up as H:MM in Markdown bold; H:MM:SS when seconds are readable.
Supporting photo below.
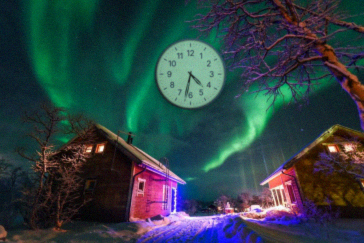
**4:32**
